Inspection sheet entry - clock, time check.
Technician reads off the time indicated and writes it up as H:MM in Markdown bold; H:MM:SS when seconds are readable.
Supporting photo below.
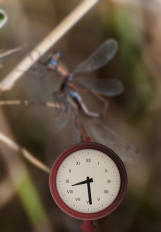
**8:29**
